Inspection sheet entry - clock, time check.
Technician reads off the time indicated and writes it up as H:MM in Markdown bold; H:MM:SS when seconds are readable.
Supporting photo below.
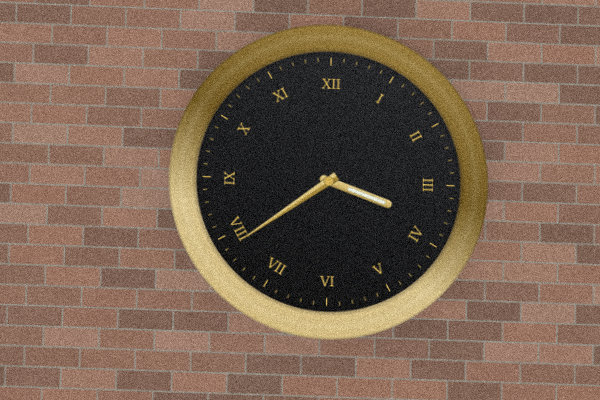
**3:39**
